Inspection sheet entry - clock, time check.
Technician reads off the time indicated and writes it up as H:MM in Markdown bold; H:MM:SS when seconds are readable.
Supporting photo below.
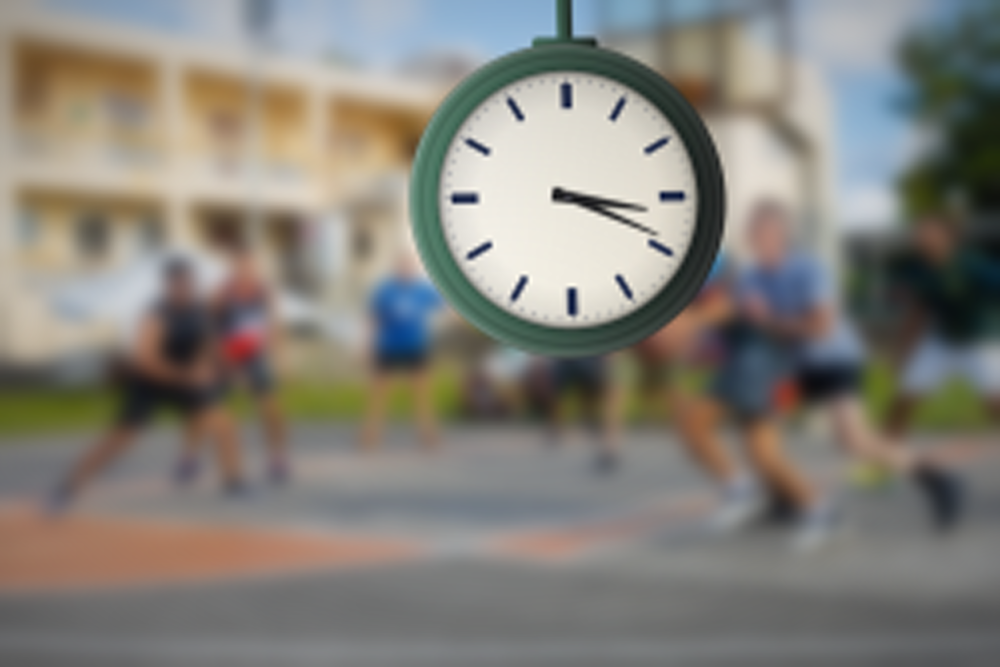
**3:19**
